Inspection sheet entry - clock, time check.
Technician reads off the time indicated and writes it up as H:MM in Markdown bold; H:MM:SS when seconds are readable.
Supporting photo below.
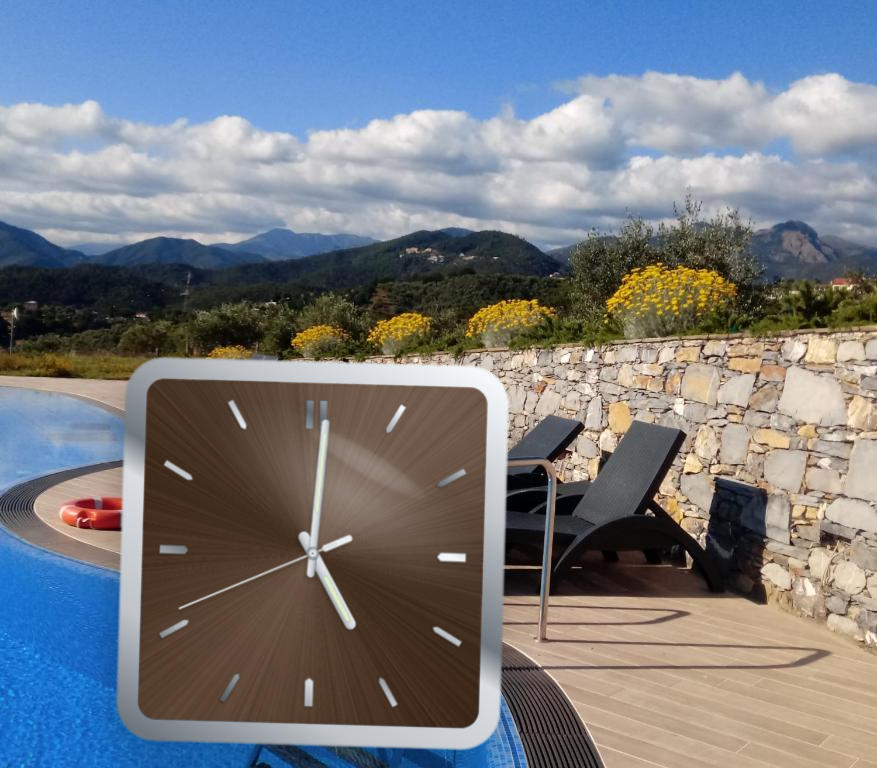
**5:00:41**
